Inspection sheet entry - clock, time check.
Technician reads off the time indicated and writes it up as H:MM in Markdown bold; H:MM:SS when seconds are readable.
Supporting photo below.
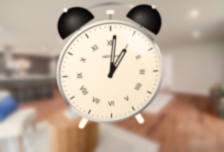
**1:01**
